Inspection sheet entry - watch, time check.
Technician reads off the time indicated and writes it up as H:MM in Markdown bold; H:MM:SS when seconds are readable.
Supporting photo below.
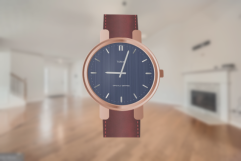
**9:03**
